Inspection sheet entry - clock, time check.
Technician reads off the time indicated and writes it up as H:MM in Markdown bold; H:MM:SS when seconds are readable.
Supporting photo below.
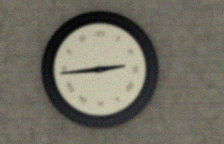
**2:44**
